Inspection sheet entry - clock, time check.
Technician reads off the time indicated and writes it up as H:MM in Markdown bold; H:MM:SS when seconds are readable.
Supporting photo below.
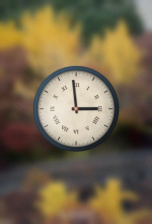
**2:59**
